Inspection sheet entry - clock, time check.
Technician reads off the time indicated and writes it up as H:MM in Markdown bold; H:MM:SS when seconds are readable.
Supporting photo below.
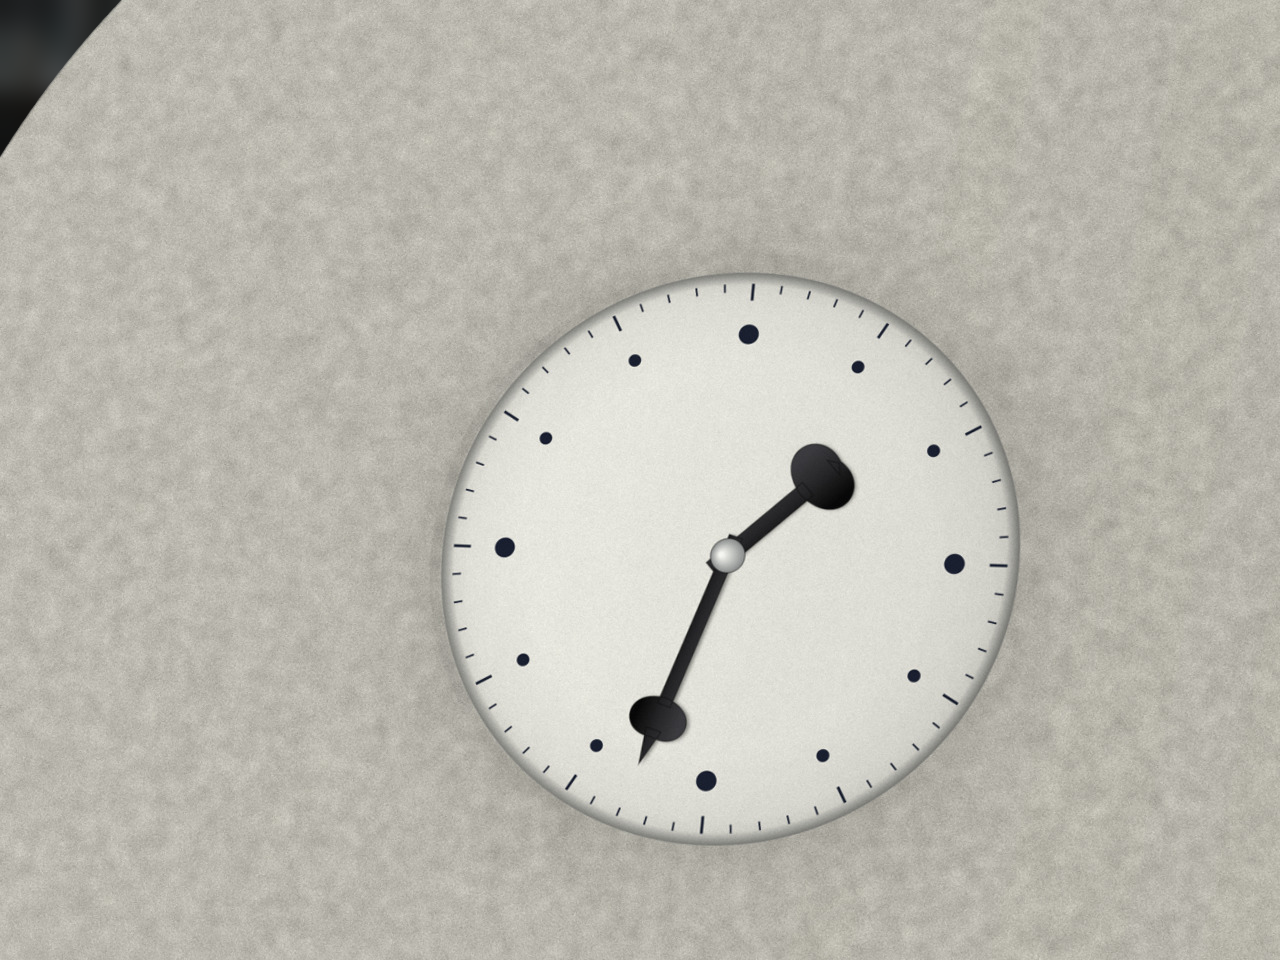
**1:33**
